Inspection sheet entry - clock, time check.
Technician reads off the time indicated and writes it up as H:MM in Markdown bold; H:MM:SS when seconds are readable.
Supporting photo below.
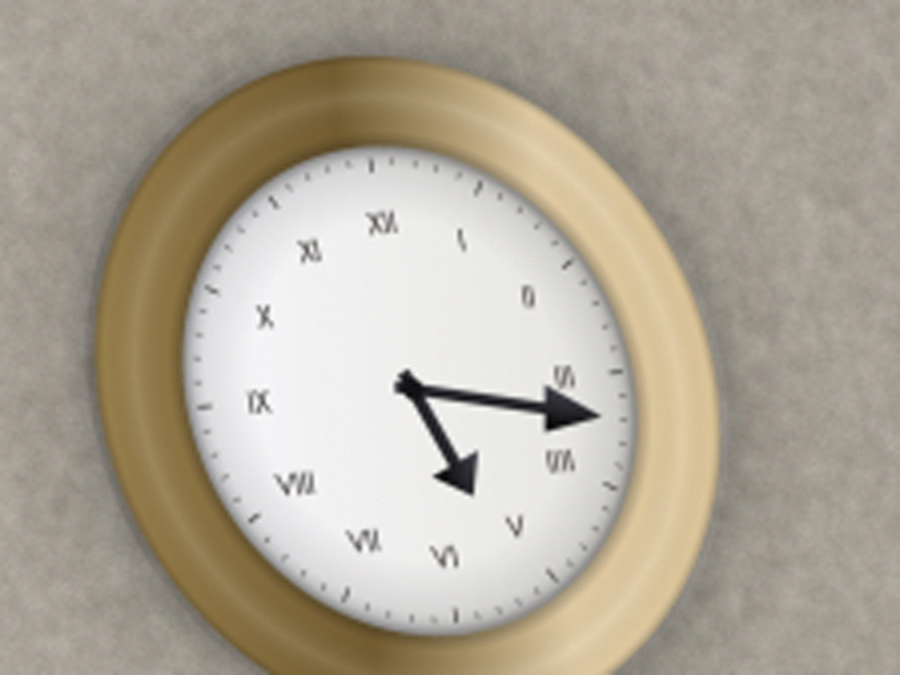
**5:17**
